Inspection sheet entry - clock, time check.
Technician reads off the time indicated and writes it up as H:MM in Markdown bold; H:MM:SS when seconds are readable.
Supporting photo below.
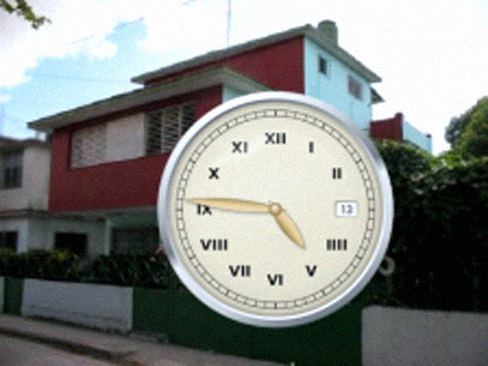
**4:46**
